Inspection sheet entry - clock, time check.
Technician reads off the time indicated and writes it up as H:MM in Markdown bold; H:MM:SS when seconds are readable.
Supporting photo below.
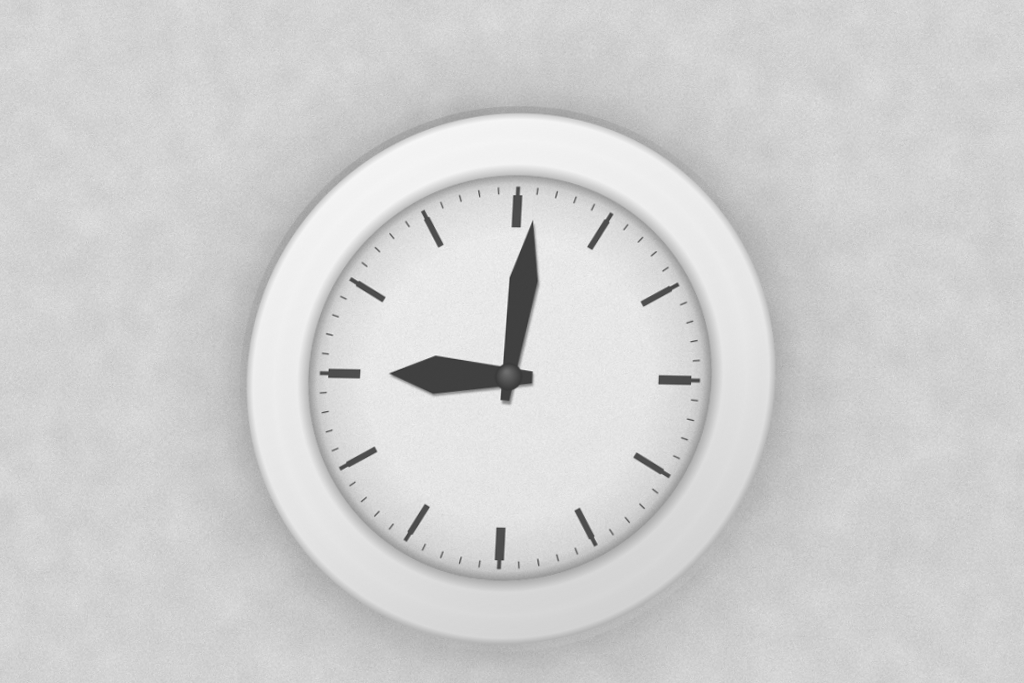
**9:01**
